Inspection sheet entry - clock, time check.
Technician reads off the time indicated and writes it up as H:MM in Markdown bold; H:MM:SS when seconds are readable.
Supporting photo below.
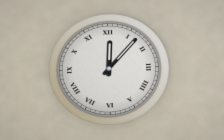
**12:07**
